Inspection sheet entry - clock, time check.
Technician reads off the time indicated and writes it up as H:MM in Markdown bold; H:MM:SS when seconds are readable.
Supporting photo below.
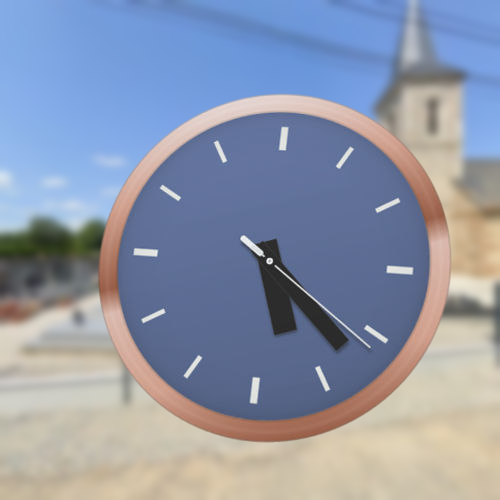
**5:22:21**
